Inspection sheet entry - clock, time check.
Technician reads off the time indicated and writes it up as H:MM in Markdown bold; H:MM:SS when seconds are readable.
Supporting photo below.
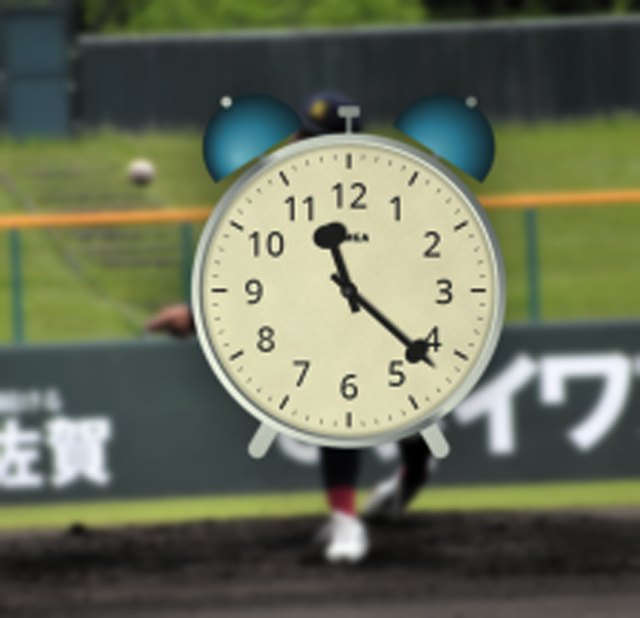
**11:22**
